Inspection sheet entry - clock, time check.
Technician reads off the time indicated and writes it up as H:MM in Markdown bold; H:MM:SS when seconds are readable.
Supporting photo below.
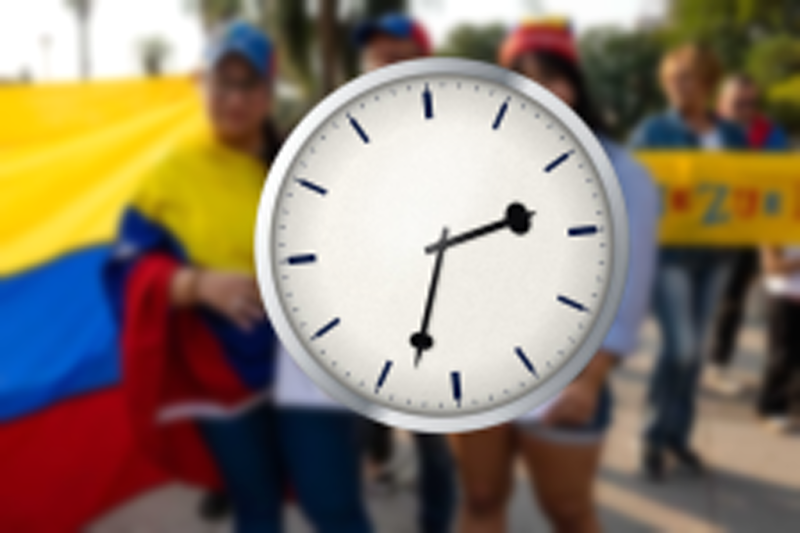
**2:33**
